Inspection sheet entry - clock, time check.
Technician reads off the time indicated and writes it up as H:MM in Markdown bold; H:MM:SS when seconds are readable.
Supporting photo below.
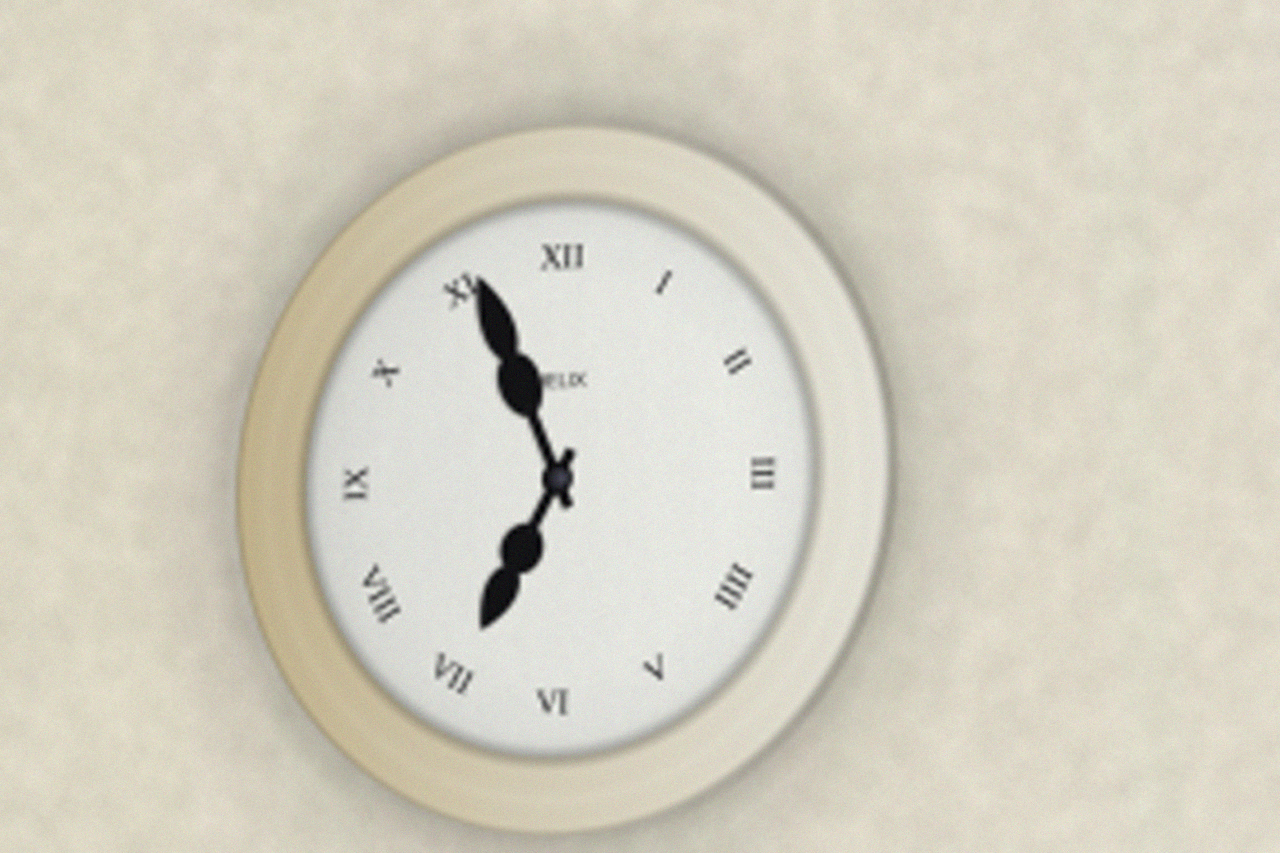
**6:56**
